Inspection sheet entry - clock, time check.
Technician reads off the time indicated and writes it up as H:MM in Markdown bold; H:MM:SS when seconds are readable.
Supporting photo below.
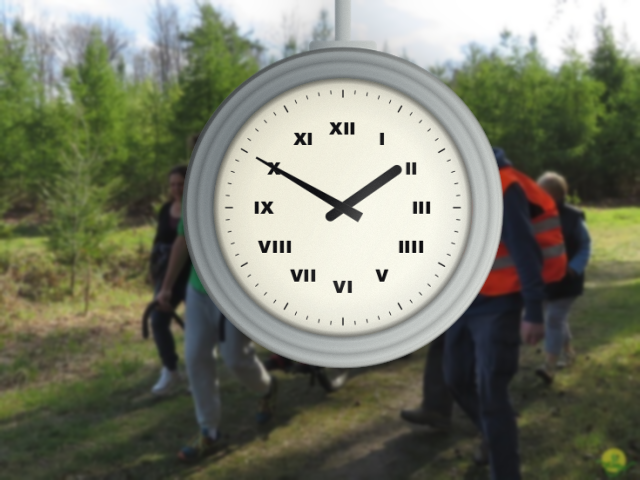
**1:50**
